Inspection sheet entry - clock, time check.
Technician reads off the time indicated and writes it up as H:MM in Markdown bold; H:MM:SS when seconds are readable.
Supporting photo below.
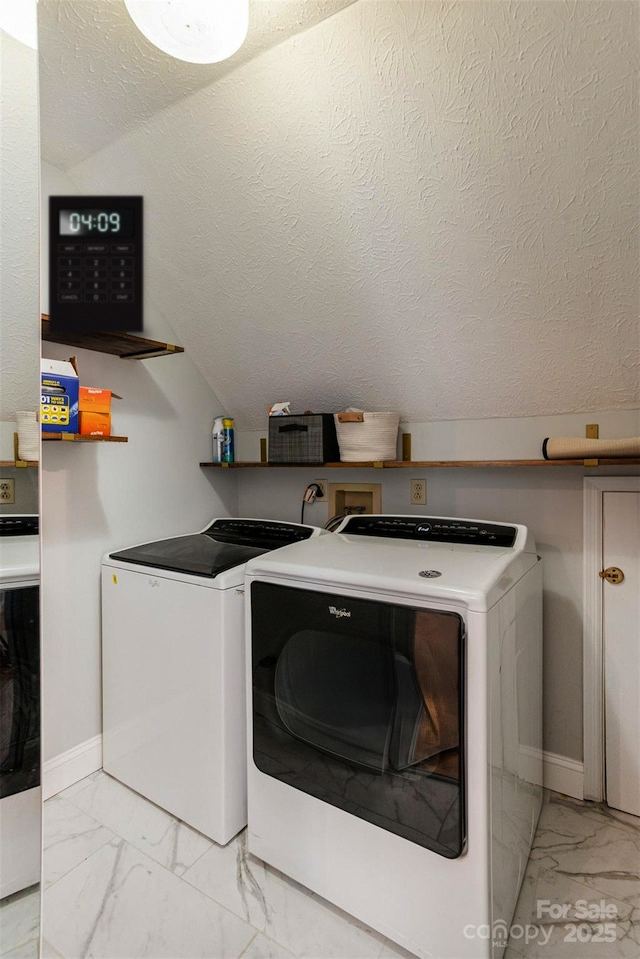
**4:09**
